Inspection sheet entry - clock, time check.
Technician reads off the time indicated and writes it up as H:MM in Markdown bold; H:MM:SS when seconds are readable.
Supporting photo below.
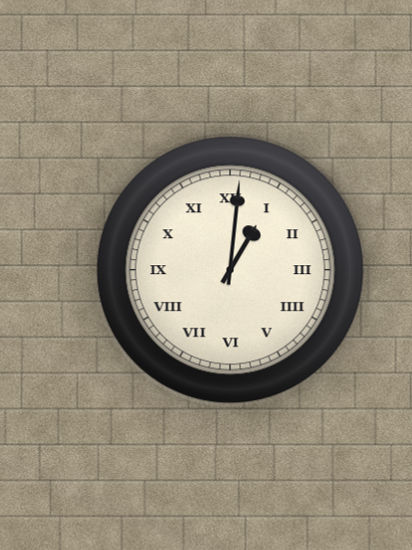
**1:01**
